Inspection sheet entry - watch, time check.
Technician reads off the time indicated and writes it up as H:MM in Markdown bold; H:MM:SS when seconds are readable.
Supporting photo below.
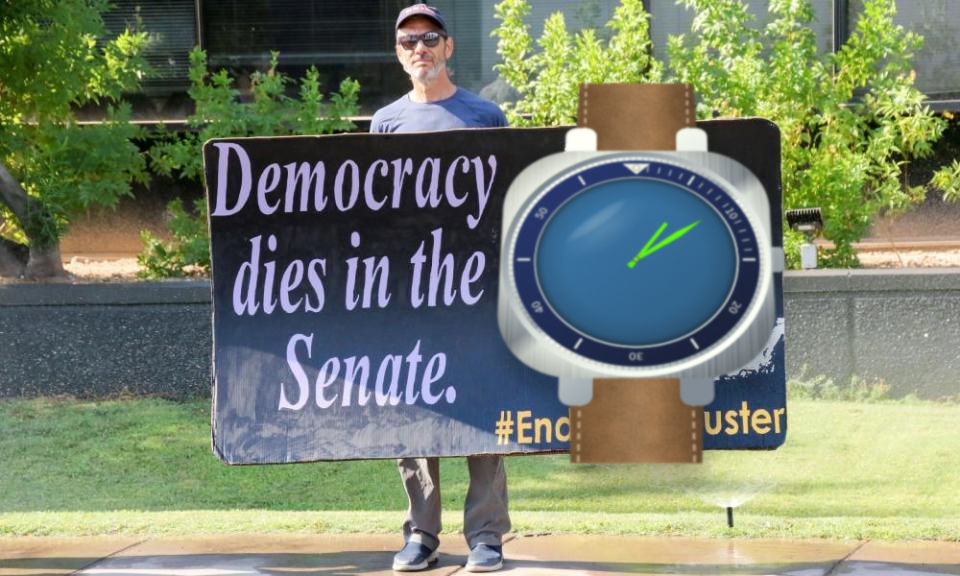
**1:09**
